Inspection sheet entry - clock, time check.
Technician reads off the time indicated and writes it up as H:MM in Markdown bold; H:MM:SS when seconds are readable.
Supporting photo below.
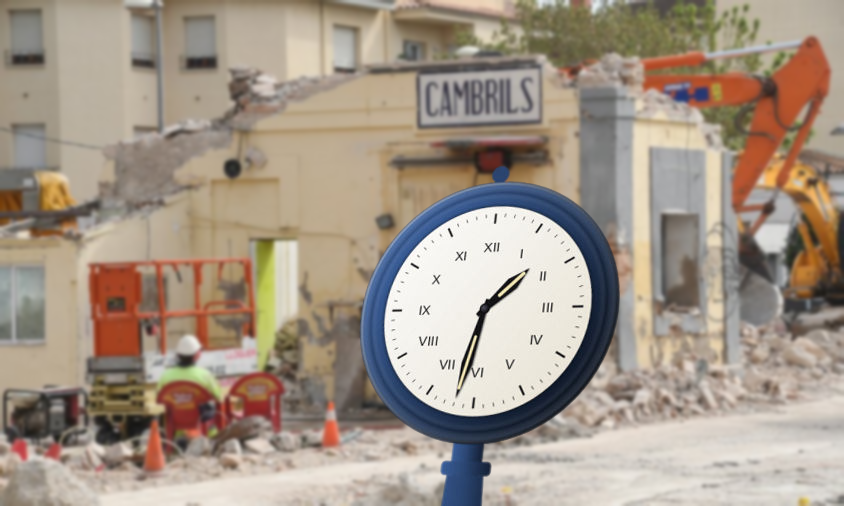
**1:32**
